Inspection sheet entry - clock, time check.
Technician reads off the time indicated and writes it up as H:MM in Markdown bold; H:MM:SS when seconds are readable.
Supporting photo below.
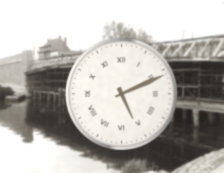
**5:11**
